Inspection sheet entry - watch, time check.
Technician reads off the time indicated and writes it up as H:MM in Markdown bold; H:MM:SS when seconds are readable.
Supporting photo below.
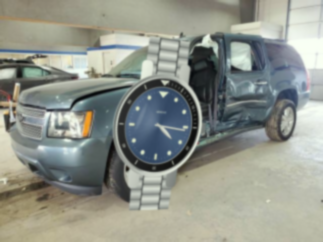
**4:16**
